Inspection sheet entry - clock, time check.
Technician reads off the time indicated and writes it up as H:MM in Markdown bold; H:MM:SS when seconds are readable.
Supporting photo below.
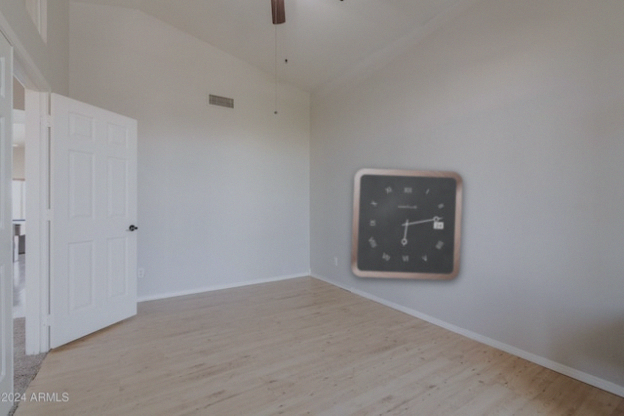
**6:13**
